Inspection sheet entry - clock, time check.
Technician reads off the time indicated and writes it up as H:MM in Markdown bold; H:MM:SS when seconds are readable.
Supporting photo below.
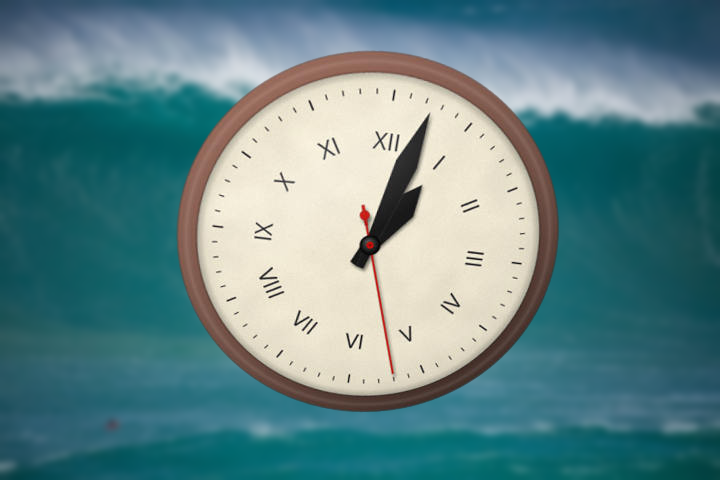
**1:02:27**
